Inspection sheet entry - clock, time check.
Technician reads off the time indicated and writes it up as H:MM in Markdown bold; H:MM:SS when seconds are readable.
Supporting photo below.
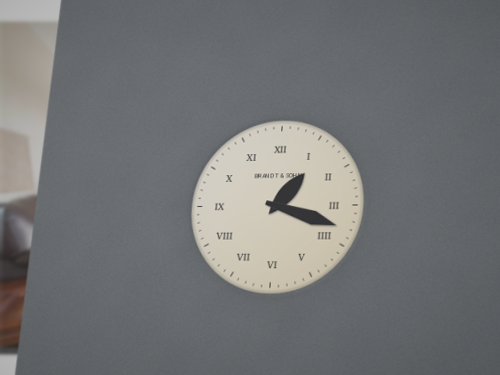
**1:18**
